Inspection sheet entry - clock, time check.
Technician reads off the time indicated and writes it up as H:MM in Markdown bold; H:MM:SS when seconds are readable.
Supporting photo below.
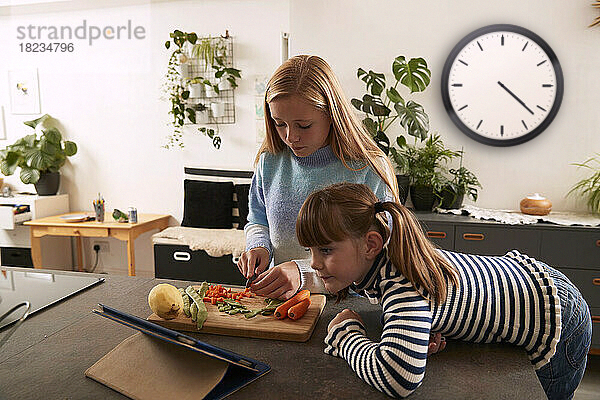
**4:22**
